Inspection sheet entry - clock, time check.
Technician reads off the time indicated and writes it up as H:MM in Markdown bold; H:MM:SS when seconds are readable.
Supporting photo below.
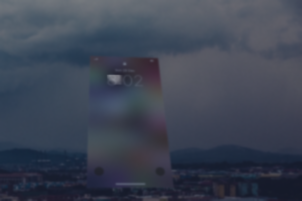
**8:02**
